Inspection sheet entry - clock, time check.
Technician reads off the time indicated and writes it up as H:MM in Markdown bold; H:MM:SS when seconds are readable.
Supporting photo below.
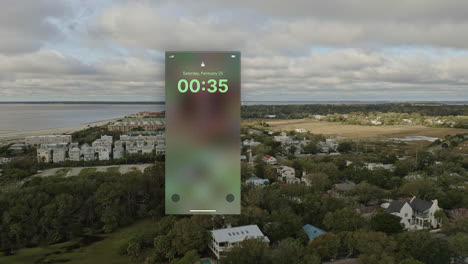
**0:35**
